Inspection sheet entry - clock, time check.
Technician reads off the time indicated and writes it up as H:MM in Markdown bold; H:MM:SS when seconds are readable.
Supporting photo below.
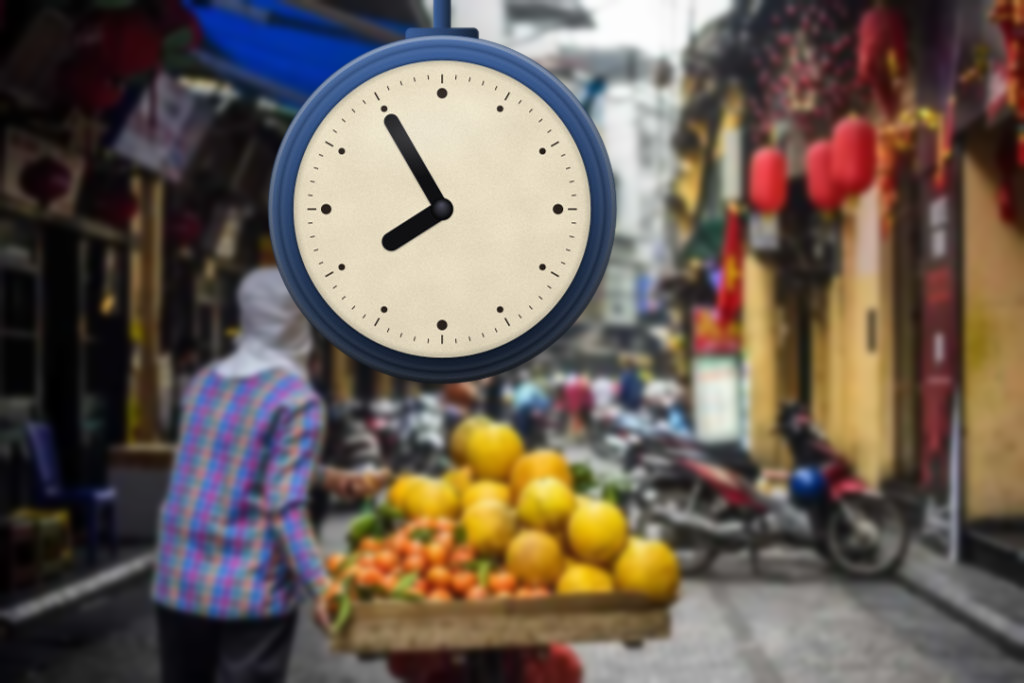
**7:55**
